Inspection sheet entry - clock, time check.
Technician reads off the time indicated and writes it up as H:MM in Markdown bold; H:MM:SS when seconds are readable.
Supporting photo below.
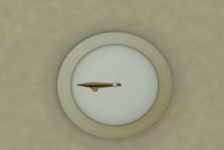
**8:45**
